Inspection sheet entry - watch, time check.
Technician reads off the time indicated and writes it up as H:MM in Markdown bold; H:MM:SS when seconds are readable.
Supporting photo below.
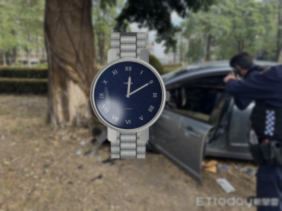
**12:10**
